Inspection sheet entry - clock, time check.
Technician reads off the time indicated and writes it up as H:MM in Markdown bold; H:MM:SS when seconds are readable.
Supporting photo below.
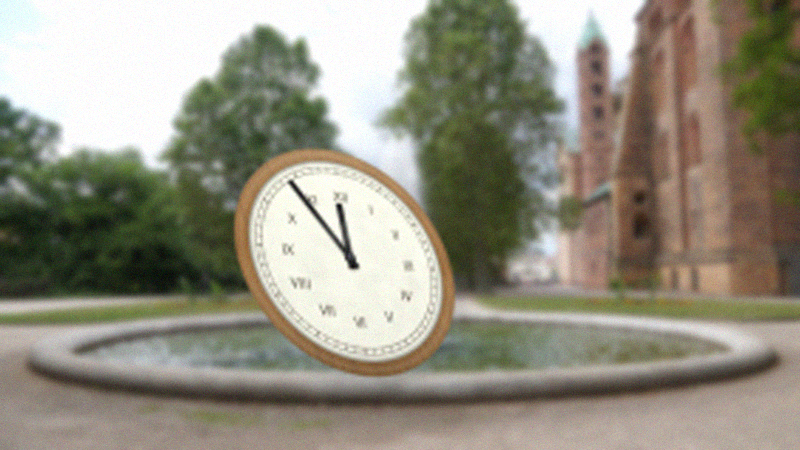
**11:54**
